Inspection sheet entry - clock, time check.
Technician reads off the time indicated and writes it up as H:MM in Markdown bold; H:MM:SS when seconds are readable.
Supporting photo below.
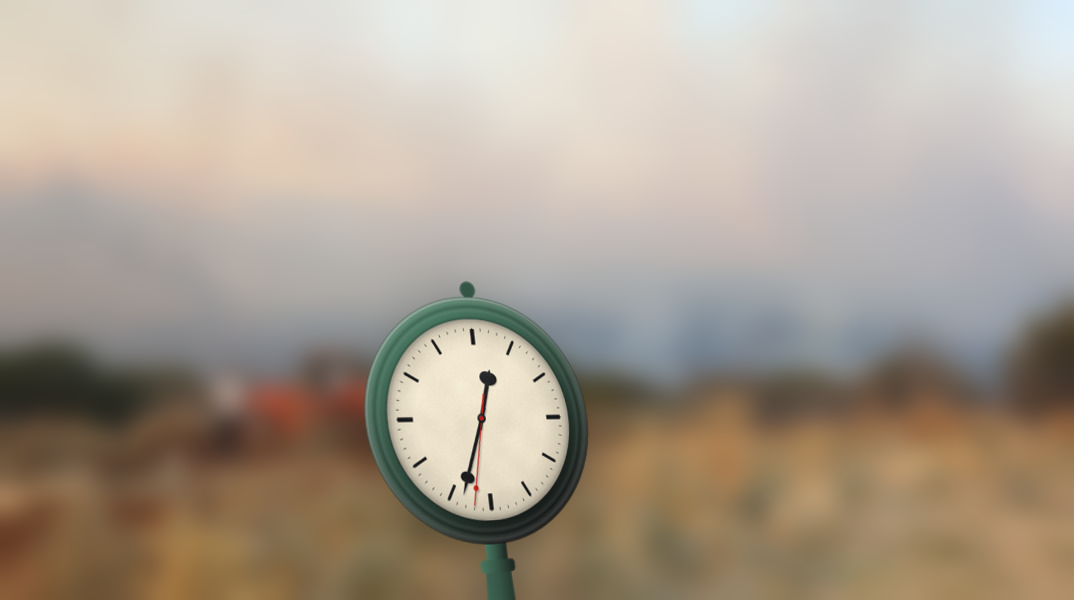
**12:33:32**
